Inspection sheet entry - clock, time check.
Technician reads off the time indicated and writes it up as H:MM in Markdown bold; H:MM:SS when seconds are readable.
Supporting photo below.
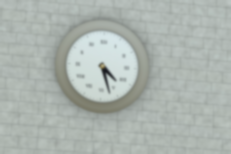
**4:27**
